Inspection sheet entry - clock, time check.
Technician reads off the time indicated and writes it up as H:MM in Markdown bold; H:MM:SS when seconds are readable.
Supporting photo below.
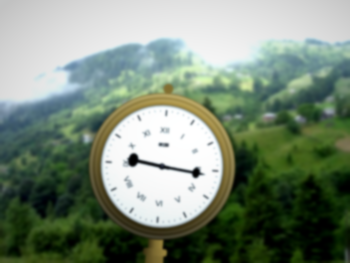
**9:16**
